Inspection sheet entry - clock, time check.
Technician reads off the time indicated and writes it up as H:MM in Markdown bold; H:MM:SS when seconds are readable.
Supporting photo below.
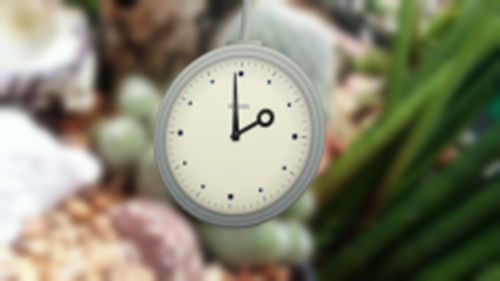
**1:59**
